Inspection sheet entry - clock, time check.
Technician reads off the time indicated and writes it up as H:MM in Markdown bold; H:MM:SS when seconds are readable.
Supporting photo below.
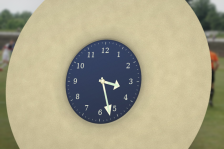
**3:27**
